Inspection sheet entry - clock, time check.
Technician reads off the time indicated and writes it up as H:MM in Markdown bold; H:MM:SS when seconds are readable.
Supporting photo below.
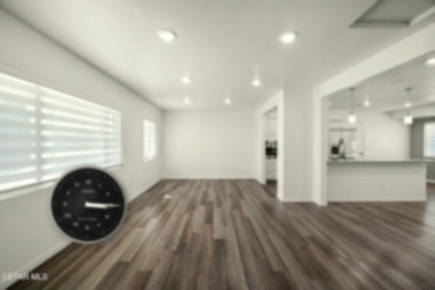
**3:15**
